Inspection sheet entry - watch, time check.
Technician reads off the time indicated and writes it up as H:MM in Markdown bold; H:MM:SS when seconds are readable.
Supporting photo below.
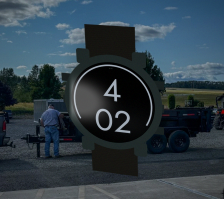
**4:02**
